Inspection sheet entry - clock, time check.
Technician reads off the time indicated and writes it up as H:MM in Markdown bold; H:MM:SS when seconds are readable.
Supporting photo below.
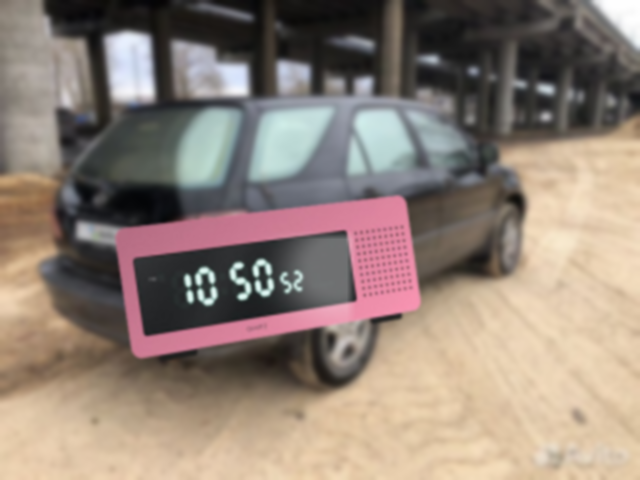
**10:50:52**
